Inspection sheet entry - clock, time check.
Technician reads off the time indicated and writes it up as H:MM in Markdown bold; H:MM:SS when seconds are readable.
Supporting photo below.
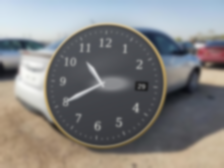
**10:40**
